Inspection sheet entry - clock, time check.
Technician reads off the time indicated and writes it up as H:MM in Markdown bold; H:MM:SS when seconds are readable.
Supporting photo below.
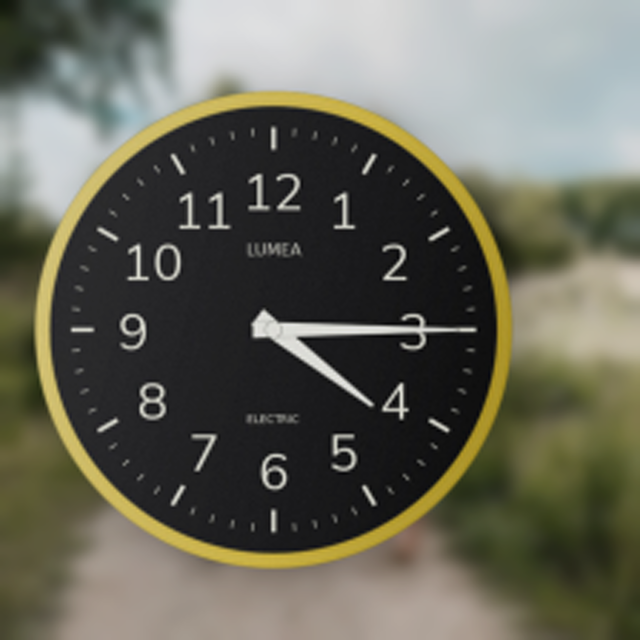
**4:15**
